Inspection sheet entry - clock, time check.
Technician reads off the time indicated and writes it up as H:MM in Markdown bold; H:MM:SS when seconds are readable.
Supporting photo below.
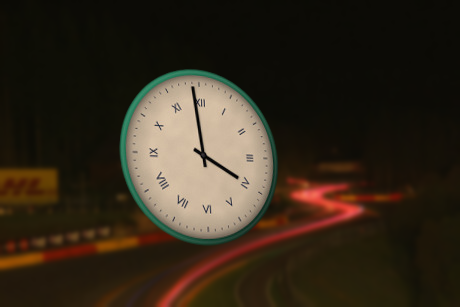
**3:59**
